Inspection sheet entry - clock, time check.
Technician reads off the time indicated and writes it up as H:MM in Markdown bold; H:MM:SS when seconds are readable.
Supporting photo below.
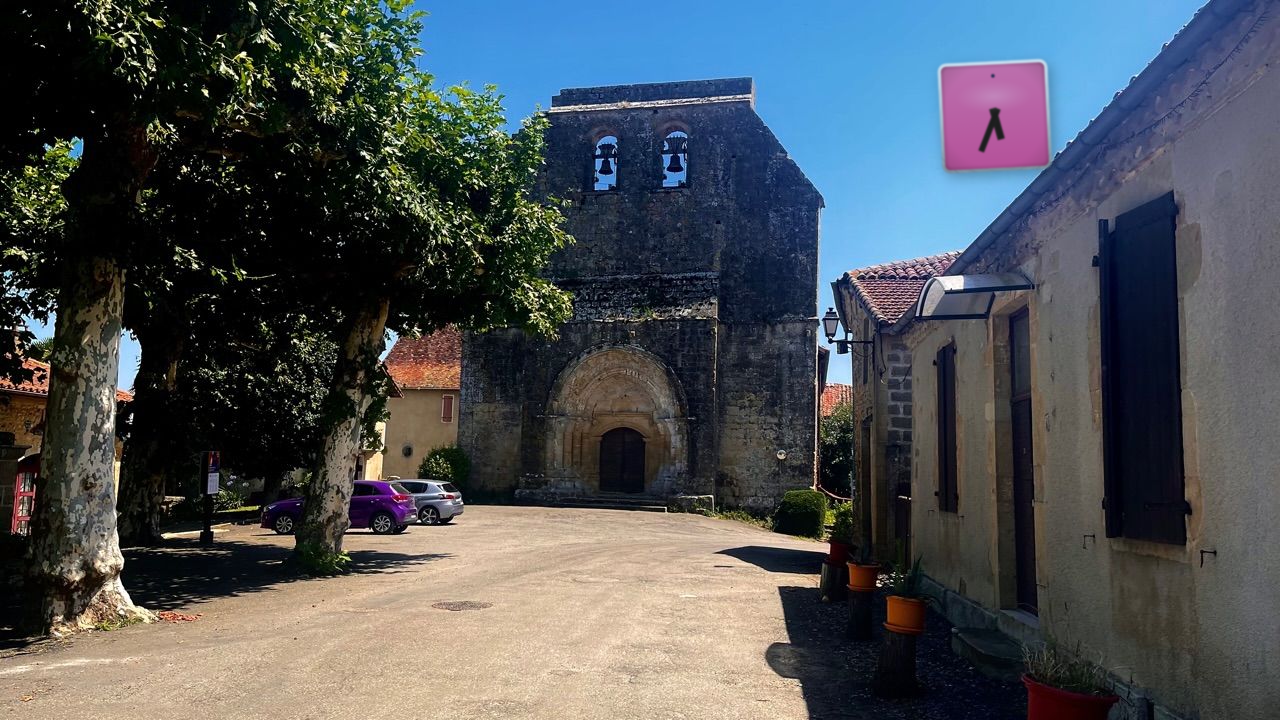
**5:34**
